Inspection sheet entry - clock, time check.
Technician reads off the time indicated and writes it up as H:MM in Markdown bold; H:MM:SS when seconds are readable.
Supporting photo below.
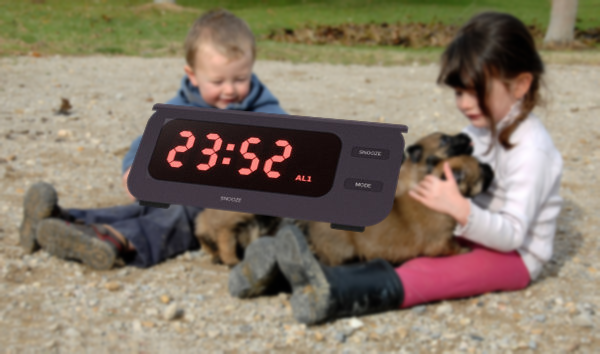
**23:52**
